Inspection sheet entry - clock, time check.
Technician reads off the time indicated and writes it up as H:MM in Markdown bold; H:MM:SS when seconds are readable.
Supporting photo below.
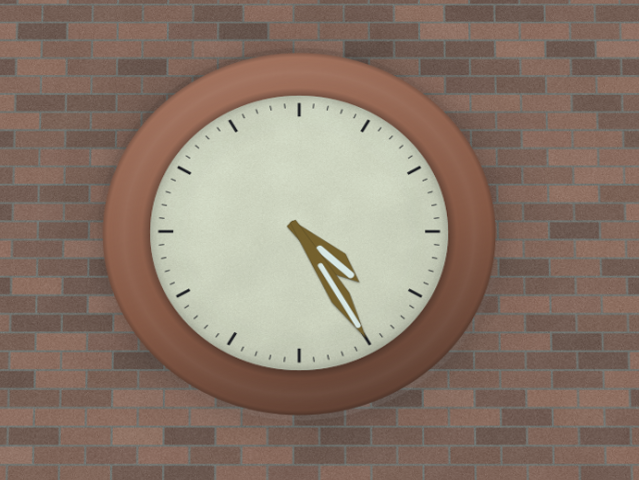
**4:25**
